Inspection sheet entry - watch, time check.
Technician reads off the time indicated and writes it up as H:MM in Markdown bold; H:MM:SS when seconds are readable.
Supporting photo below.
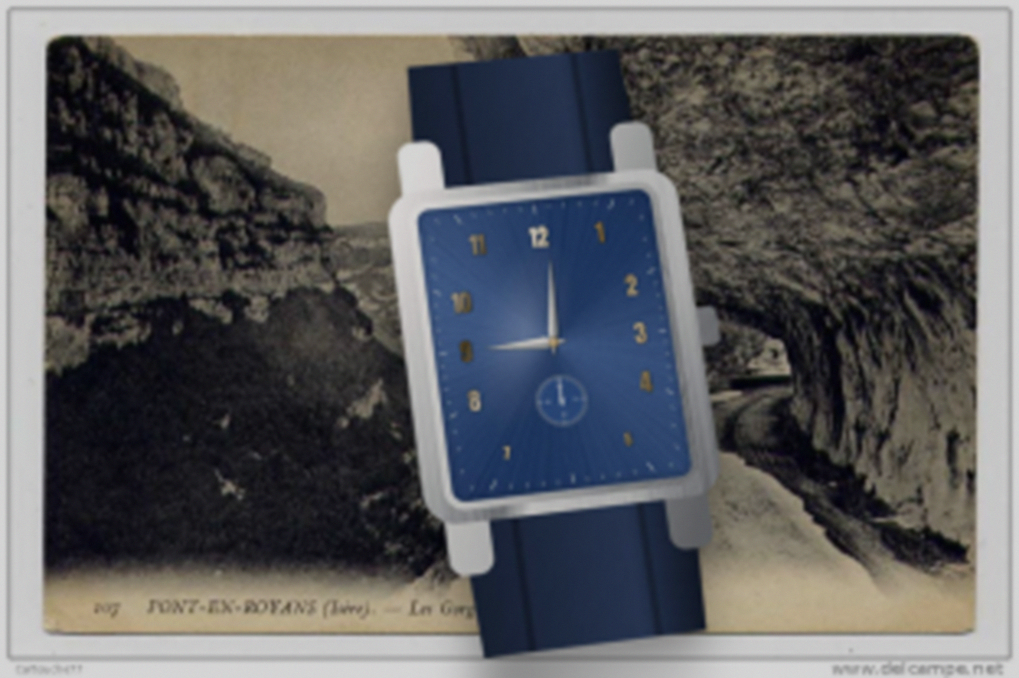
**9:01**
